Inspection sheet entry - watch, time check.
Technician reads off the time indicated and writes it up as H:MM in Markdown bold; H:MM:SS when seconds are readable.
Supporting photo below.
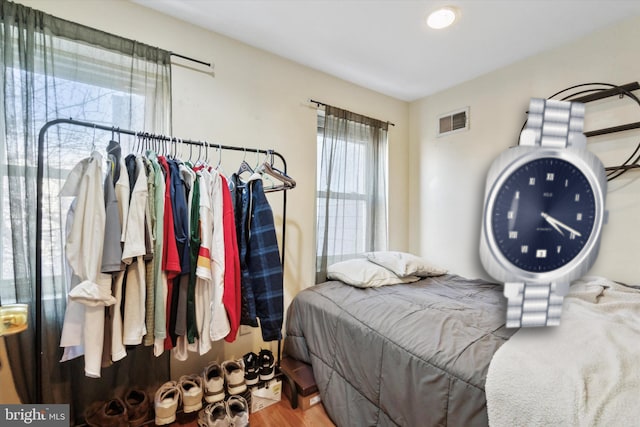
**4:19**
